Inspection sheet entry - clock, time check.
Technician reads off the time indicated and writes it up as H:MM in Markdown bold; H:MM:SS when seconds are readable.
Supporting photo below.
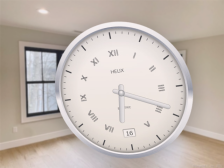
**6:19**
